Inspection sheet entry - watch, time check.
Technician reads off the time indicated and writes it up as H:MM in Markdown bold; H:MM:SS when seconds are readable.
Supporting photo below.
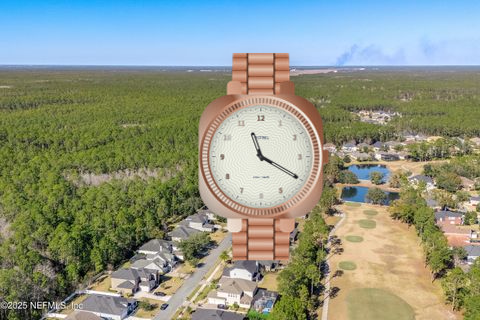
**11:20**
